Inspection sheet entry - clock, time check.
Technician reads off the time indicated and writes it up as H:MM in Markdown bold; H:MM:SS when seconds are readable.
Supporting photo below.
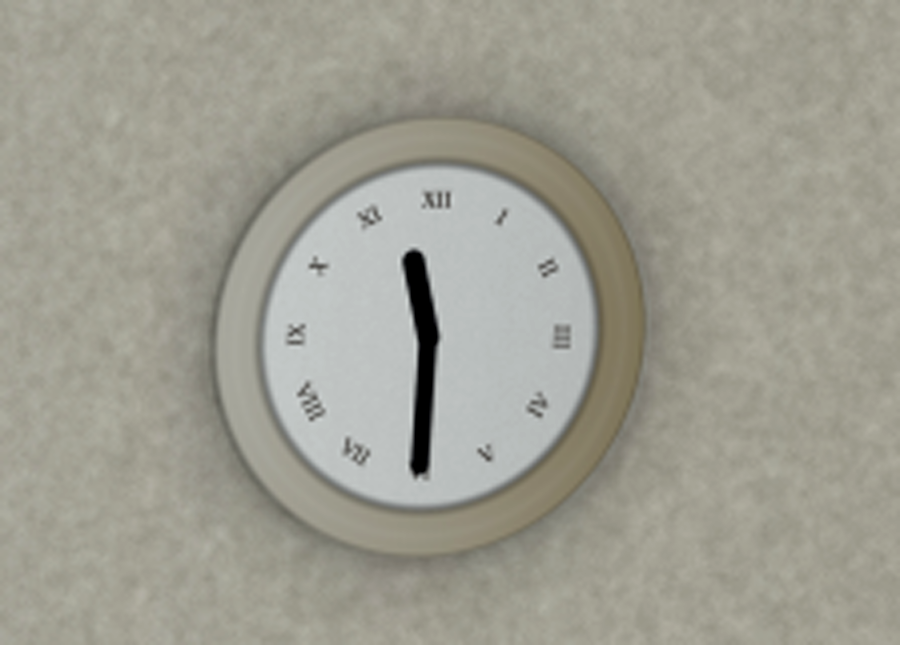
**11:30**
